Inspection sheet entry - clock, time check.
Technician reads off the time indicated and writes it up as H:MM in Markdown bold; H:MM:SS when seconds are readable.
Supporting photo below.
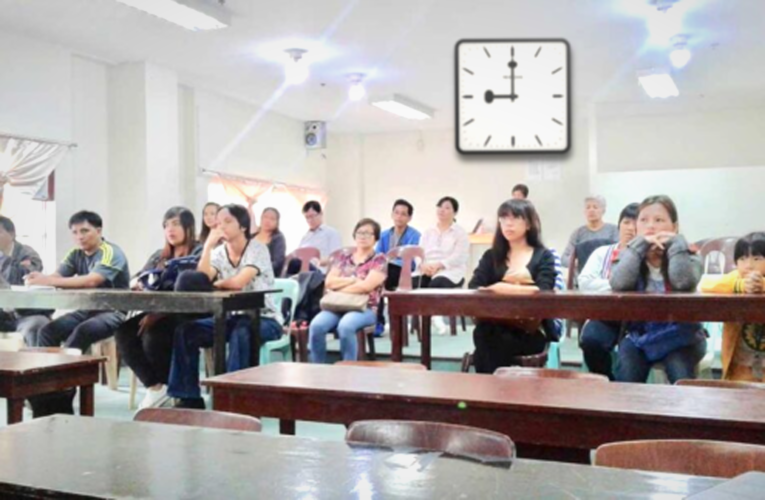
**9:00**
